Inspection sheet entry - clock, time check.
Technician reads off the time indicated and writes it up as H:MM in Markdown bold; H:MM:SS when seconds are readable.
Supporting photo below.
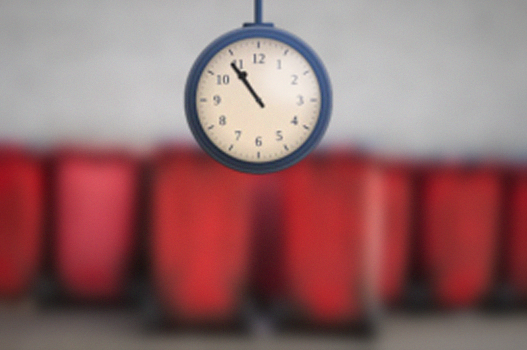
**10:54**
